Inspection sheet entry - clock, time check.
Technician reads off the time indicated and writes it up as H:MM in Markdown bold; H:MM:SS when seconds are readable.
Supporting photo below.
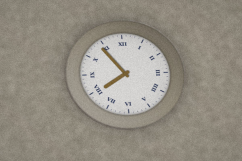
**7:54**
